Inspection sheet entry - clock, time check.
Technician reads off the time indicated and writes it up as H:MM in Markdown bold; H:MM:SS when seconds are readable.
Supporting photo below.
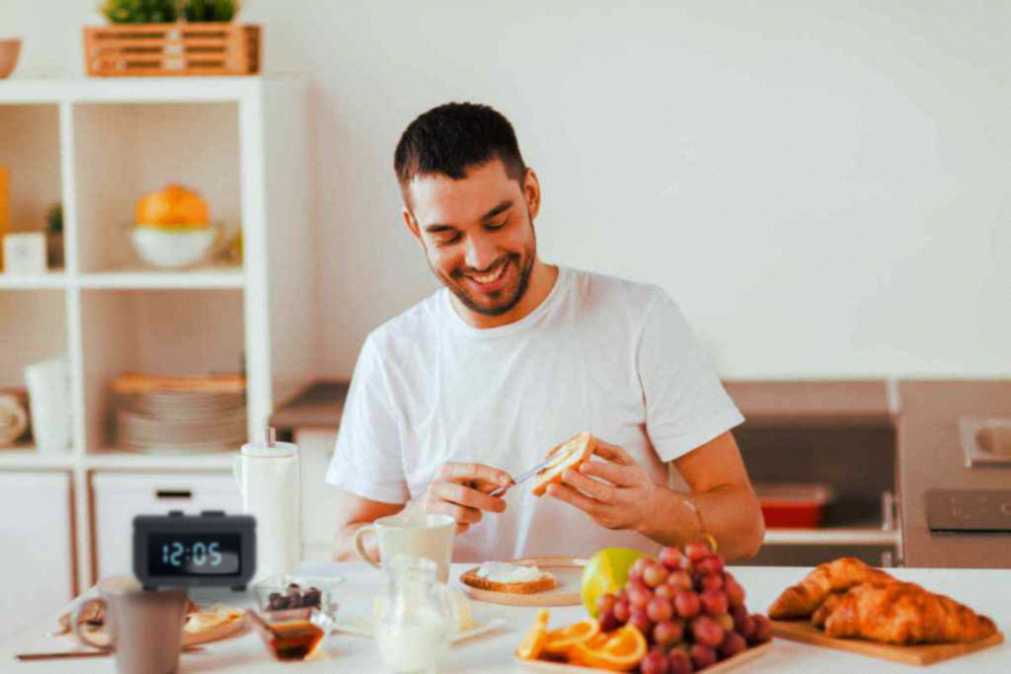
**12:05**
